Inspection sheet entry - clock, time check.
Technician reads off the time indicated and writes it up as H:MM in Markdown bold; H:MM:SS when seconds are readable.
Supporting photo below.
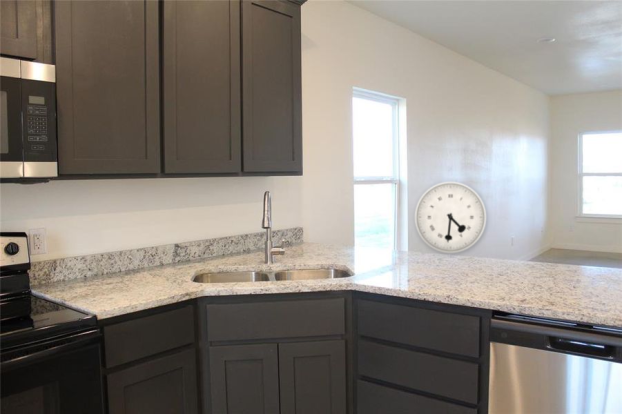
**4:31**
